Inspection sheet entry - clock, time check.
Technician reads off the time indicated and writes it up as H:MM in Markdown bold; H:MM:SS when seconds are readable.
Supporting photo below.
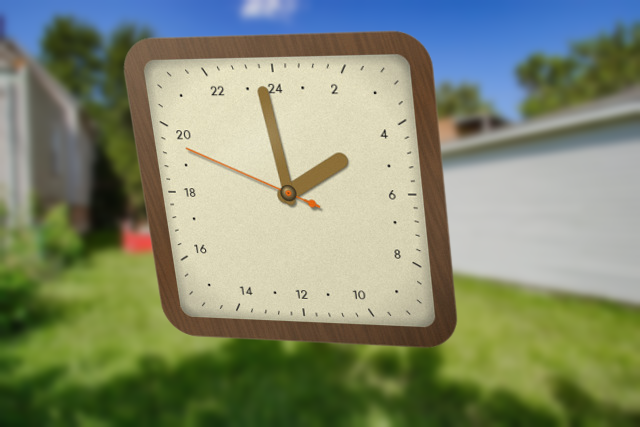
**3:58:49**
